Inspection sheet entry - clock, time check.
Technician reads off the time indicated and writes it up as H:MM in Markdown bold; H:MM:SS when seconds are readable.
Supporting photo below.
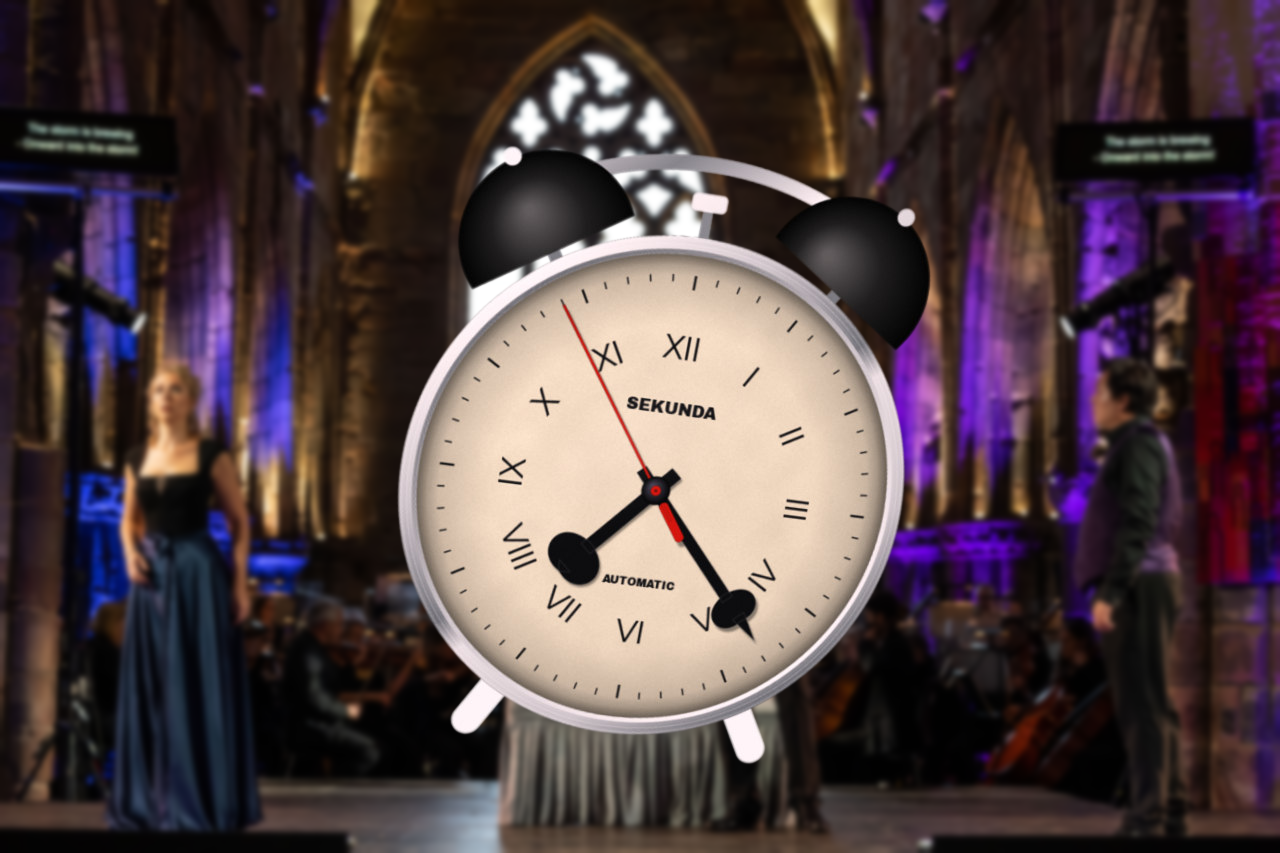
**7:22:54**
